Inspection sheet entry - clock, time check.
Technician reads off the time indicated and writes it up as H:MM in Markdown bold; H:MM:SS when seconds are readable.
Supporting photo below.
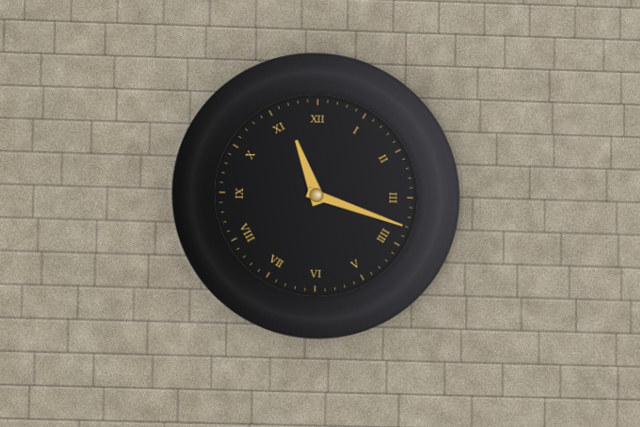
**11:18**
